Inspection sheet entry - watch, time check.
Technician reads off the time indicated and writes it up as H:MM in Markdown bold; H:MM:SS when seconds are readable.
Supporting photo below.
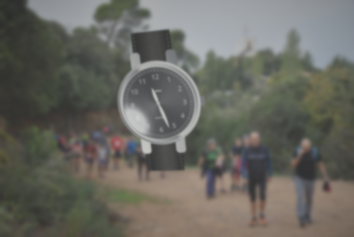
**11:27**
